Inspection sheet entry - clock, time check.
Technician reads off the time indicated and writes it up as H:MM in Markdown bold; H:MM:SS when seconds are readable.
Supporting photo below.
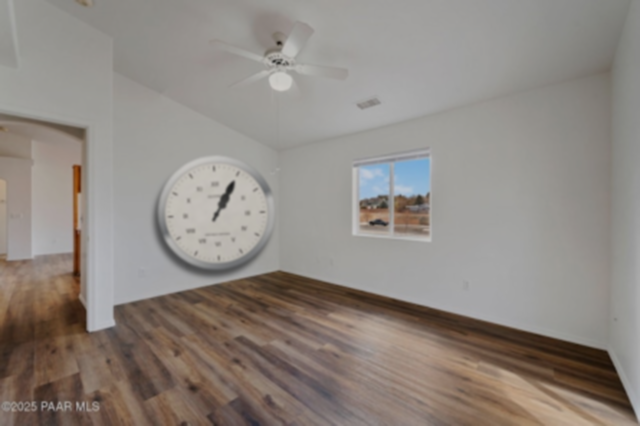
**1:05**
